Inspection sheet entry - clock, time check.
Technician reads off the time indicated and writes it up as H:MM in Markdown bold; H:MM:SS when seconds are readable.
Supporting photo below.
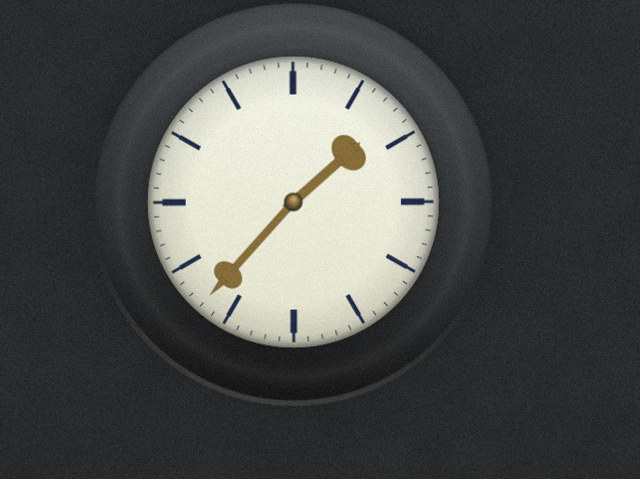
**1:37**
